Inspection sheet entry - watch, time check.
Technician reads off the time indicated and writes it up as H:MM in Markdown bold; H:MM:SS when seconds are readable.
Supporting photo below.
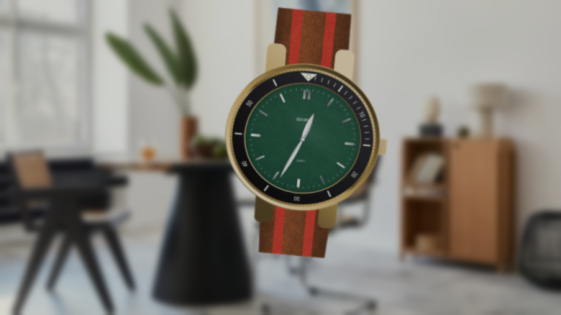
**12:34**
